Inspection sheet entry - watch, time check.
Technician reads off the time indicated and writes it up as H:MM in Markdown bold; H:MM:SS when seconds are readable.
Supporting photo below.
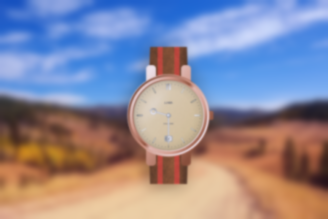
**9:30**
